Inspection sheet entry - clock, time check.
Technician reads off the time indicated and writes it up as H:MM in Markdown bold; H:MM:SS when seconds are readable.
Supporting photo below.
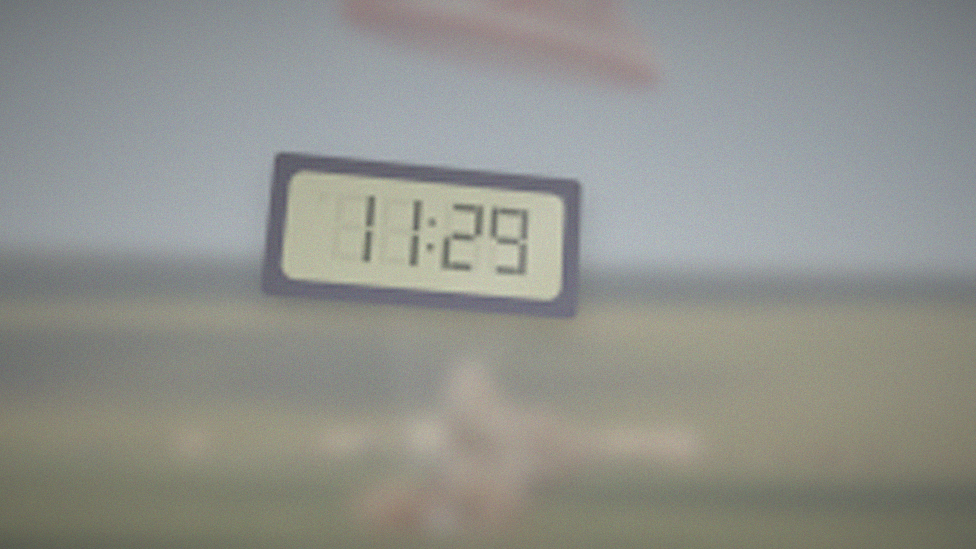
**11:29**
